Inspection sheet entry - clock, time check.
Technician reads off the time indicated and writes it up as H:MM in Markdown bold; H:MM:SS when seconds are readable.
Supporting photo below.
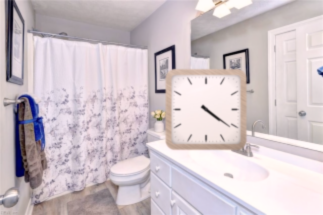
**4:21**
